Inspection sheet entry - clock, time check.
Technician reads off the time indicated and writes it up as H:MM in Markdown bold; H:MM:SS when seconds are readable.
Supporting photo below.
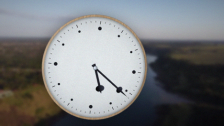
**5:21**
